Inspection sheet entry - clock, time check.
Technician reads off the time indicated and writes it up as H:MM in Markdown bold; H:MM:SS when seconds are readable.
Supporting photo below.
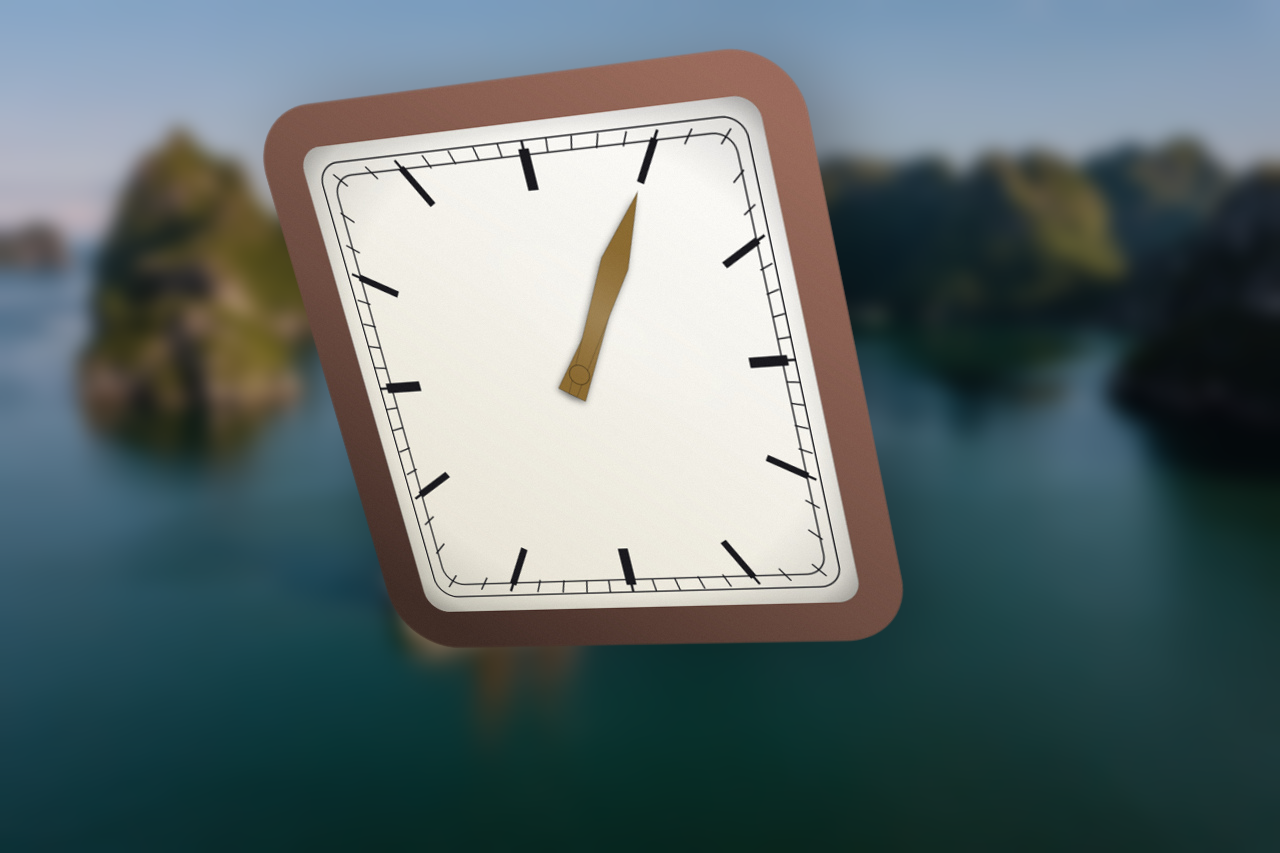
**1:05**
